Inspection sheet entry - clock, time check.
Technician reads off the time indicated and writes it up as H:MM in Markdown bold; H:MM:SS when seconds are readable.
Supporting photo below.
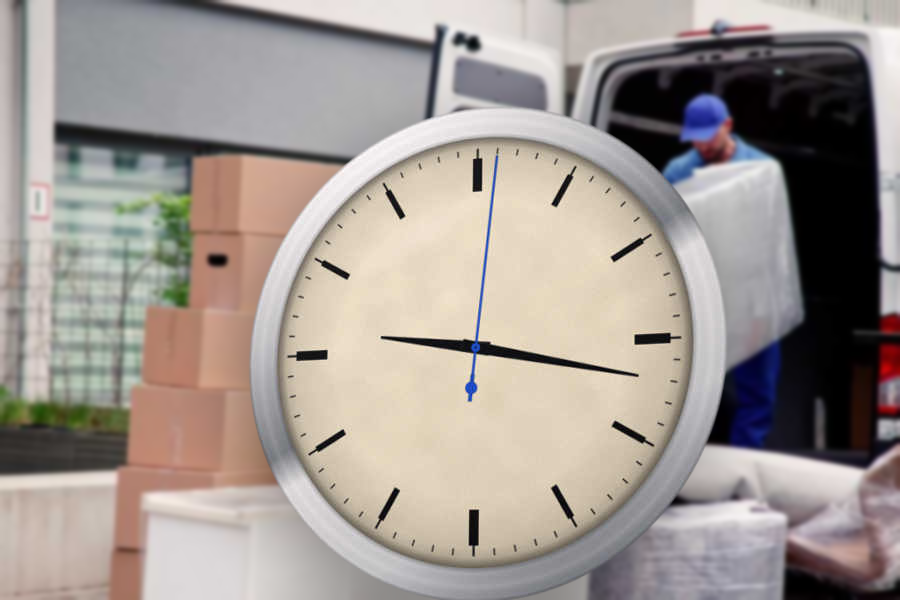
**9:17:01**
